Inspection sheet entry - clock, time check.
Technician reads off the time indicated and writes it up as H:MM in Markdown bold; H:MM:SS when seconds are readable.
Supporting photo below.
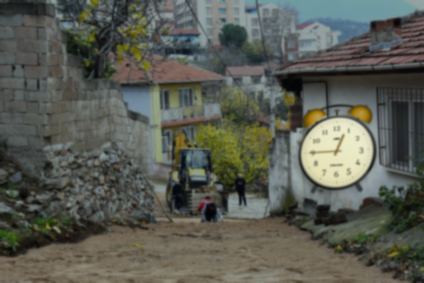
**12:45**
